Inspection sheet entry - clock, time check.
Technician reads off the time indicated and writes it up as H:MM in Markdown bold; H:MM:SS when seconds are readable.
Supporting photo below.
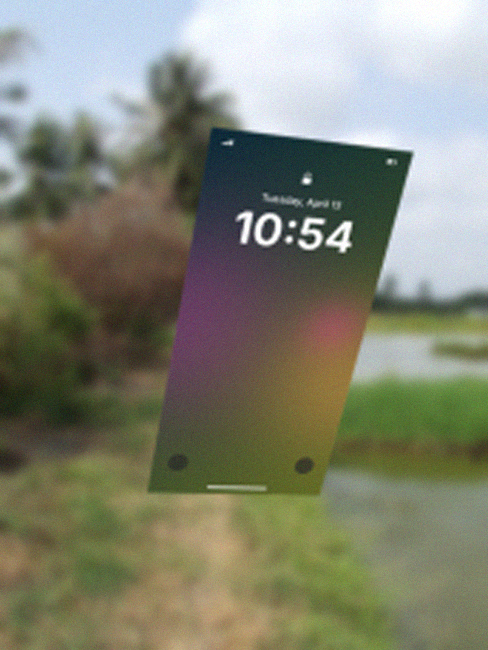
**10:54**
